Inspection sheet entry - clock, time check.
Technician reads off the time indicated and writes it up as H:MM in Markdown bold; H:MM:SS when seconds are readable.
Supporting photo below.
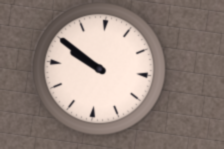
**9:50**
